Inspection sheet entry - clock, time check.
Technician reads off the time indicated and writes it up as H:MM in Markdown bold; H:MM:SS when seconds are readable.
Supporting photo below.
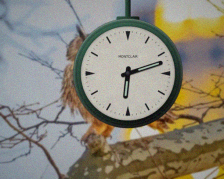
**6:12**
